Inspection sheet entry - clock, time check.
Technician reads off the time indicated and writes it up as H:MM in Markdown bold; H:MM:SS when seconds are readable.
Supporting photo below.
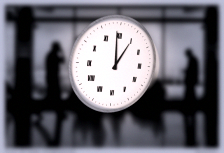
**12:59**
